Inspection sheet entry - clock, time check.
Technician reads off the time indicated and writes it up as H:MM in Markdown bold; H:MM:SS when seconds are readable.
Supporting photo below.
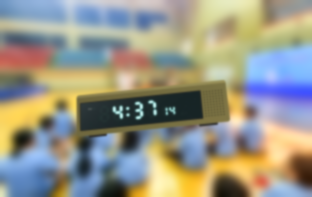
**4:37**
